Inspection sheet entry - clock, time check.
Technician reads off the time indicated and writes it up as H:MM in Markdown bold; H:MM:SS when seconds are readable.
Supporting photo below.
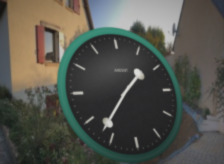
**1:37**
